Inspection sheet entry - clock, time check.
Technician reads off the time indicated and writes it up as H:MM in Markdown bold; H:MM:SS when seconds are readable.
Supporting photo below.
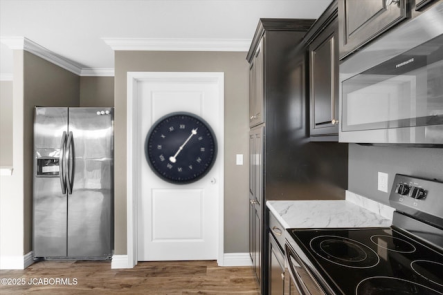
**7:06**
